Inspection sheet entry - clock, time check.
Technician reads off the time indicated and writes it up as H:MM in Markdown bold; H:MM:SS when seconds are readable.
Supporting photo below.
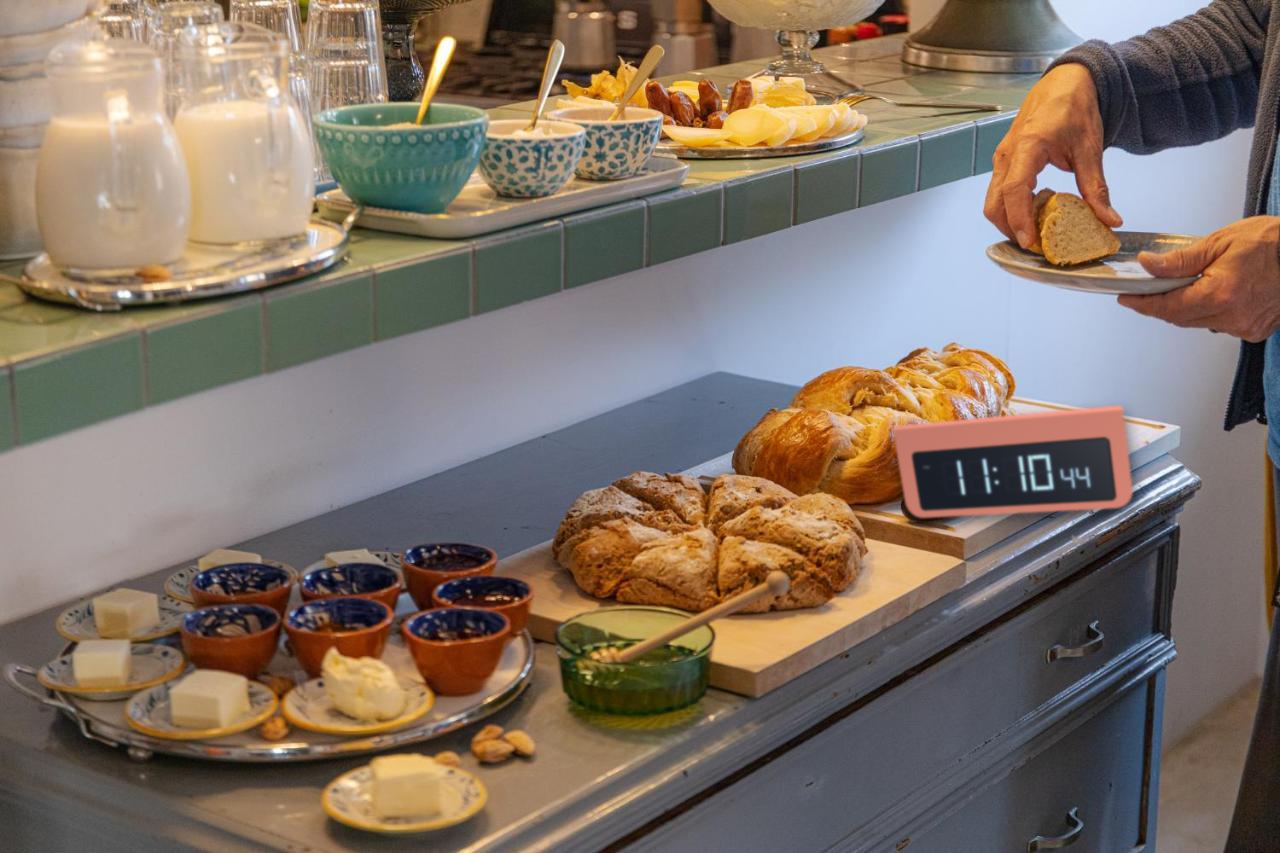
**11:10:44**
